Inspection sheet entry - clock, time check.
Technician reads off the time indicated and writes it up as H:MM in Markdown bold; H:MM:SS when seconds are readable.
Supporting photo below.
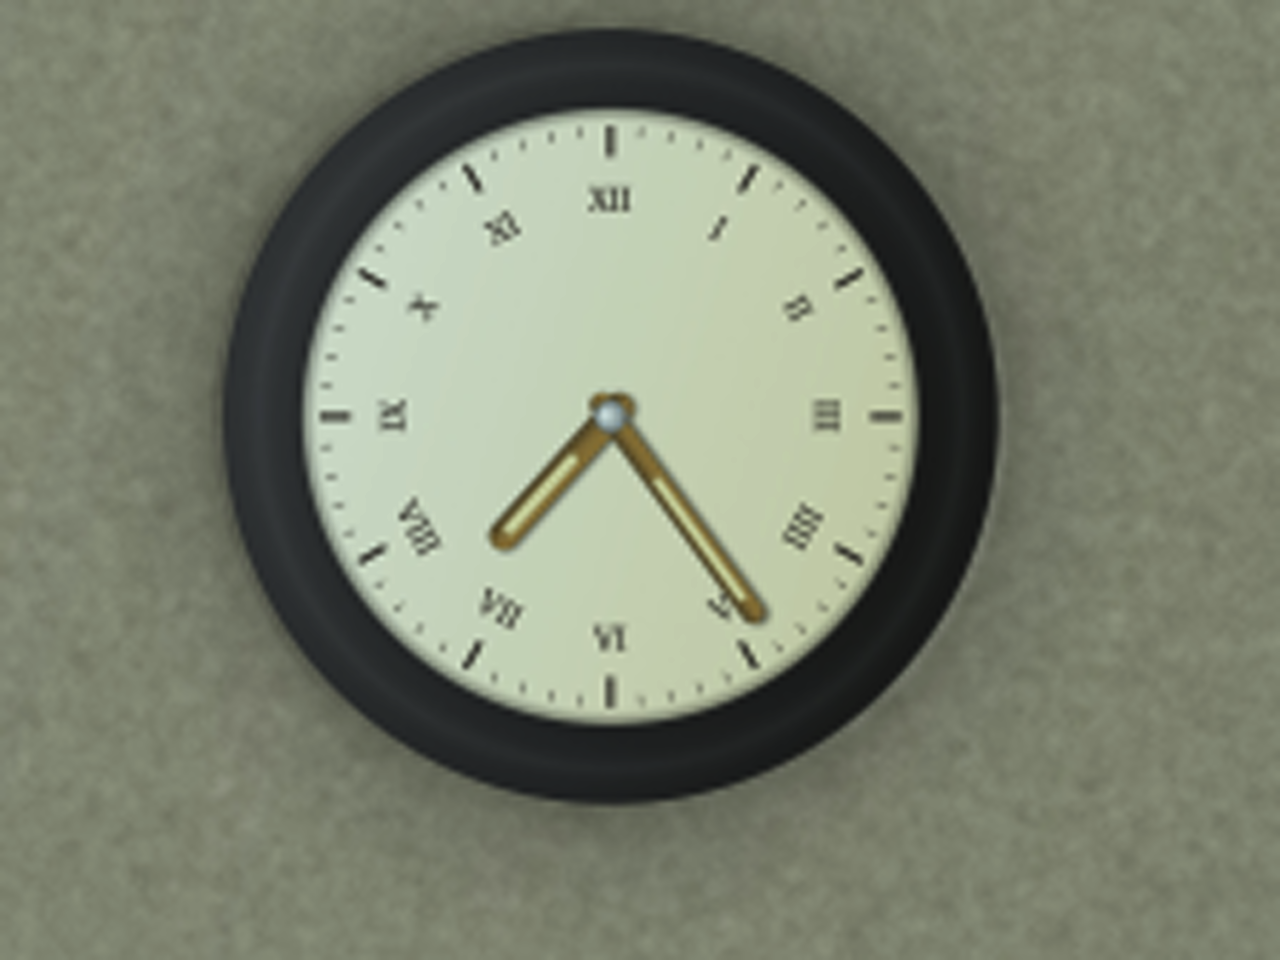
**7:24**
